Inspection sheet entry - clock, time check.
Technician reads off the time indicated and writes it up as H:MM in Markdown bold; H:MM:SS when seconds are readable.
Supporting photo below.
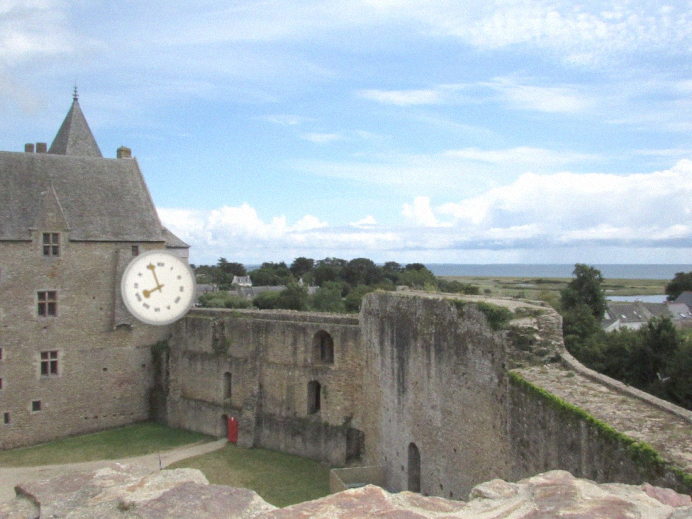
**7:56**
